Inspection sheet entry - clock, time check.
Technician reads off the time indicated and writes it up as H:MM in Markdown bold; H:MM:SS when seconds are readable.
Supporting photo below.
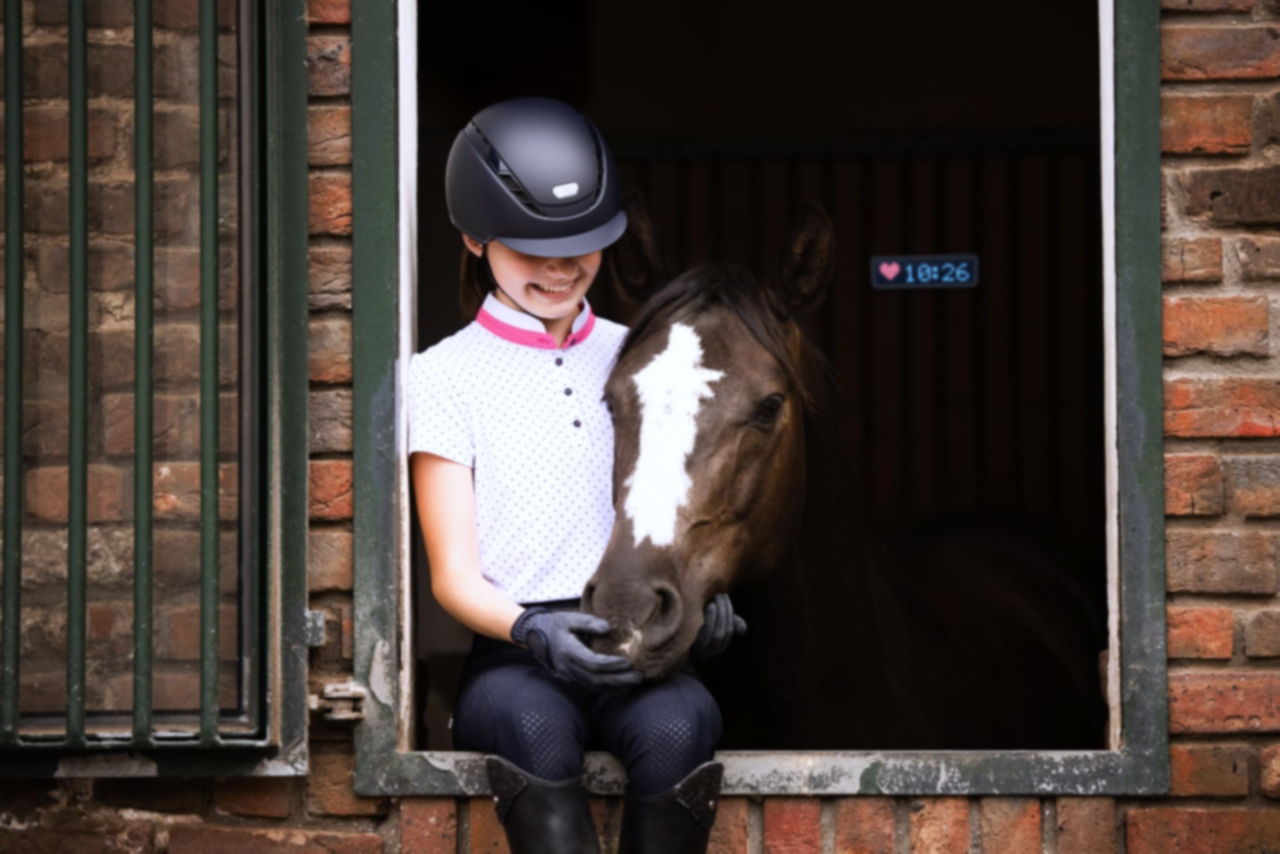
**10:26**
